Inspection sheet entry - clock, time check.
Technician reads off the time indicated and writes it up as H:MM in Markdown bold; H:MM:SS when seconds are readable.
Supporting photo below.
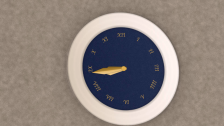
**8:44**
